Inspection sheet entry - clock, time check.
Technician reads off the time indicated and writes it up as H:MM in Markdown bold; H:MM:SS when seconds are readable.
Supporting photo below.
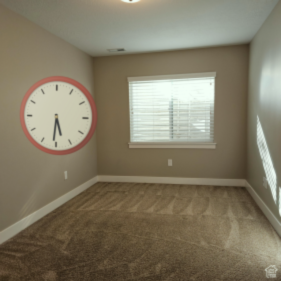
**5:31**
